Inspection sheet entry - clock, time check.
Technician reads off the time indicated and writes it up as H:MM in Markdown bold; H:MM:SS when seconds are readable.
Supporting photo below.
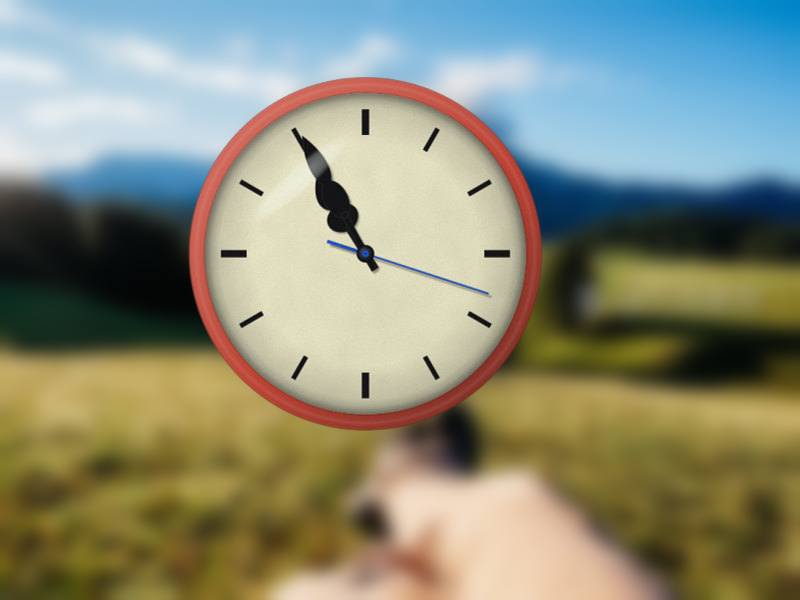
**10:55:18**
